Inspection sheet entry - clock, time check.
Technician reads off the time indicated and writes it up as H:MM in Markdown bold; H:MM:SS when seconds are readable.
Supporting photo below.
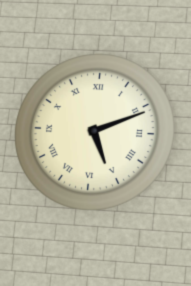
**5:11**
